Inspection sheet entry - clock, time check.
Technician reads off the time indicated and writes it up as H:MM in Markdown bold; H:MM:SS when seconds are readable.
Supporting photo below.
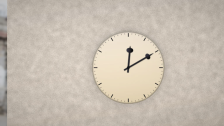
**12:10**
